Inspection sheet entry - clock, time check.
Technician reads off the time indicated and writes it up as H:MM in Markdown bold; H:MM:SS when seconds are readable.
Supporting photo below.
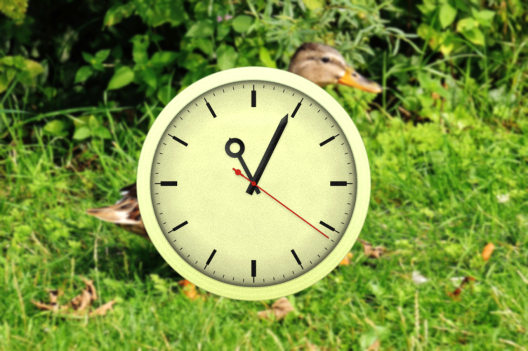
**11:04:21**
